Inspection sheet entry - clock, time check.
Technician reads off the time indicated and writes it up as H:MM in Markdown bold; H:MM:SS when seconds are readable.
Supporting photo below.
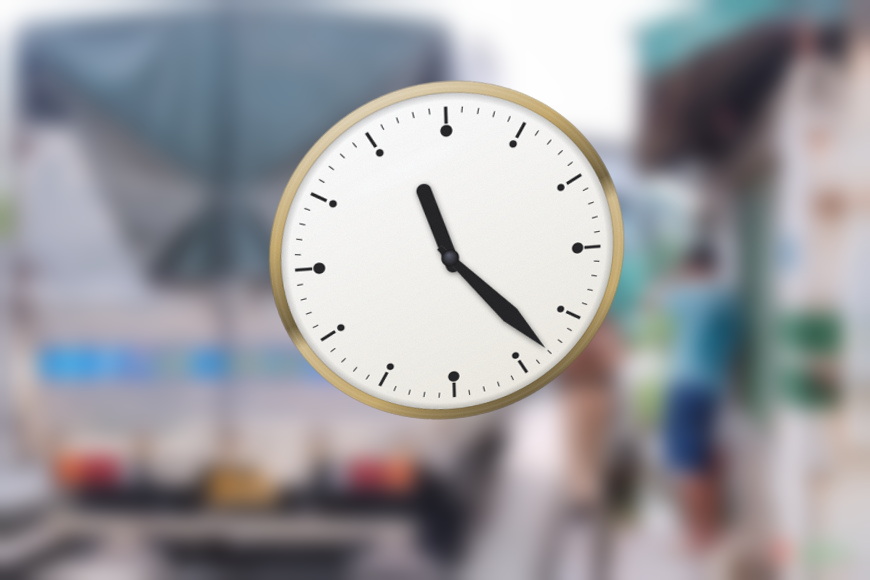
**11:23**
